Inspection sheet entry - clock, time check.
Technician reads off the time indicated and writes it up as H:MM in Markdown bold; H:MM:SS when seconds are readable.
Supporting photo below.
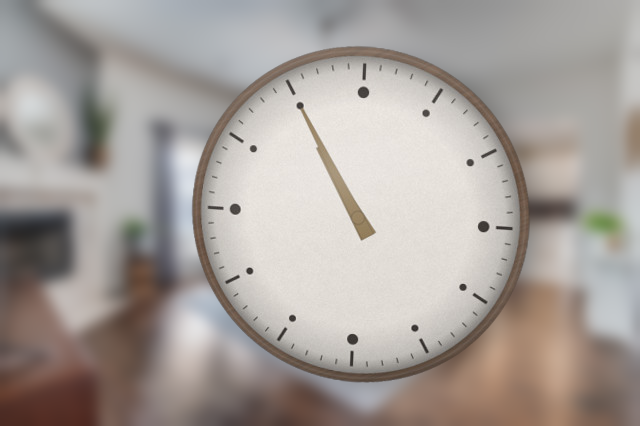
**10:55**
